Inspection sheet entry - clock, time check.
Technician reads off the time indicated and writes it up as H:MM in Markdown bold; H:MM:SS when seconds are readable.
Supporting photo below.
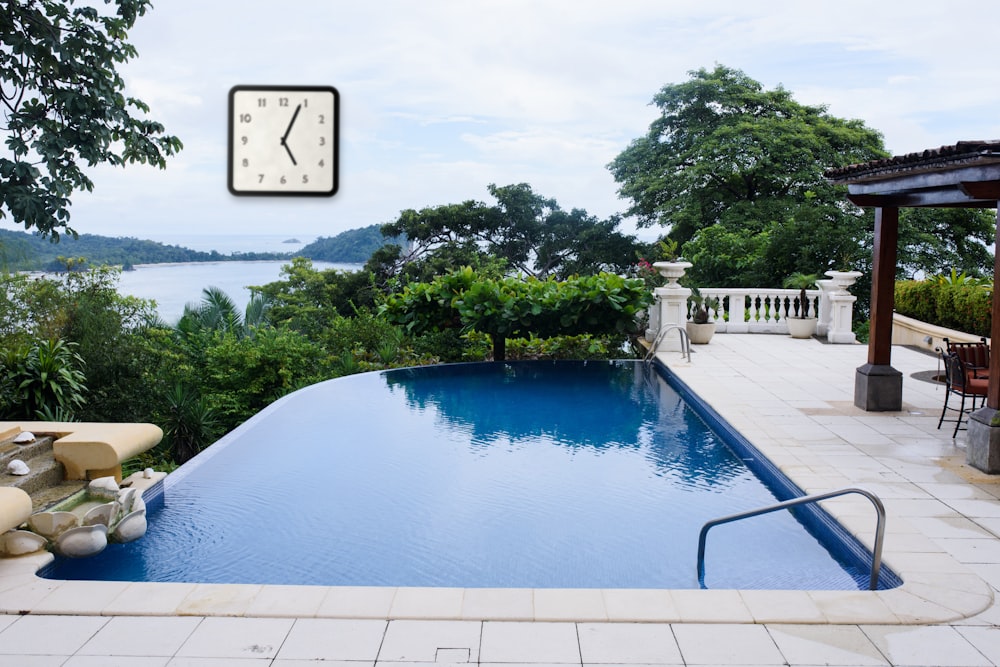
**5:04**
